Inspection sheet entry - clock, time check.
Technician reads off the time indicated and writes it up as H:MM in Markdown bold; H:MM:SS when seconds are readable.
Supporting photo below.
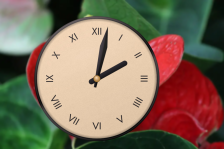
**2:02**
